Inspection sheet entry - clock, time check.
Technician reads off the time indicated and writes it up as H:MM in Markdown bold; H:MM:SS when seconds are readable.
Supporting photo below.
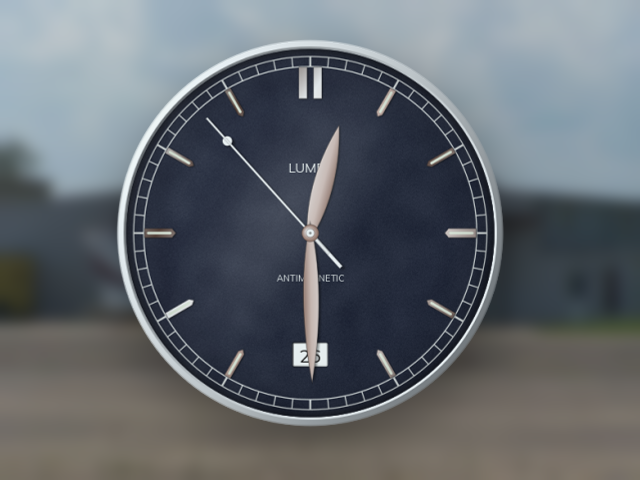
**12:29:53**
